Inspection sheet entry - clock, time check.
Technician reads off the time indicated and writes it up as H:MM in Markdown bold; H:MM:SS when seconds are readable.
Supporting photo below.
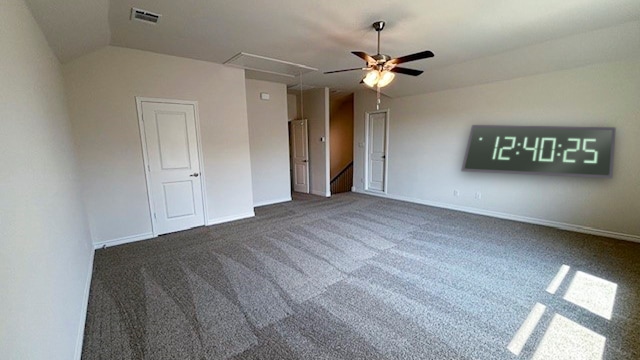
**12:40:25**
